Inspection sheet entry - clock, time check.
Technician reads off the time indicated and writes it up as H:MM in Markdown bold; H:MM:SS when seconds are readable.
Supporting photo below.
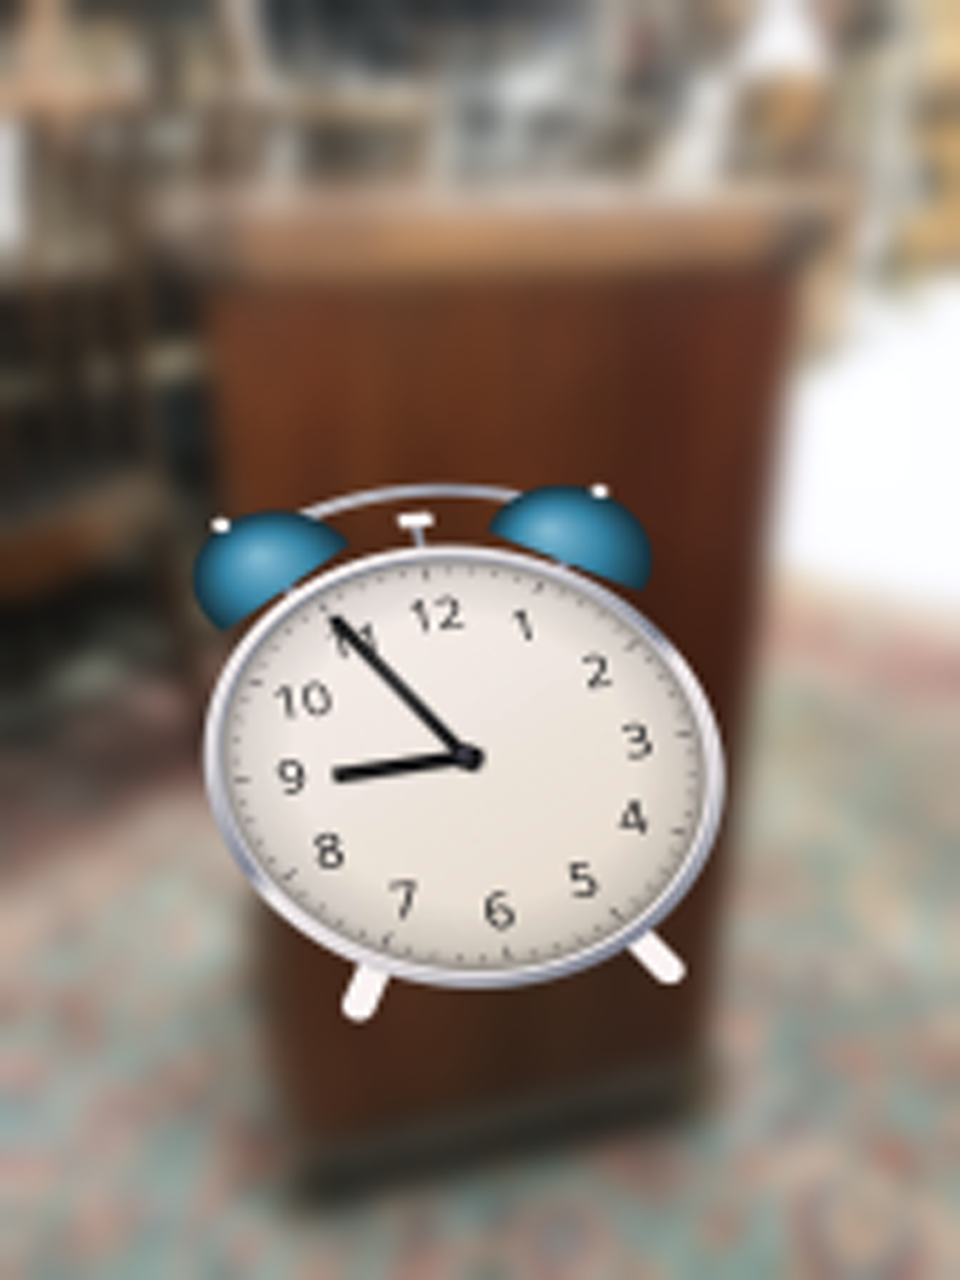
**8:55**
